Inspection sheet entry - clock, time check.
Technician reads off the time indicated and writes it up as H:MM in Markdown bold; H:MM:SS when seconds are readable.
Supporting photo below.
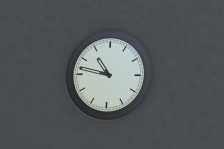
**10:47**
